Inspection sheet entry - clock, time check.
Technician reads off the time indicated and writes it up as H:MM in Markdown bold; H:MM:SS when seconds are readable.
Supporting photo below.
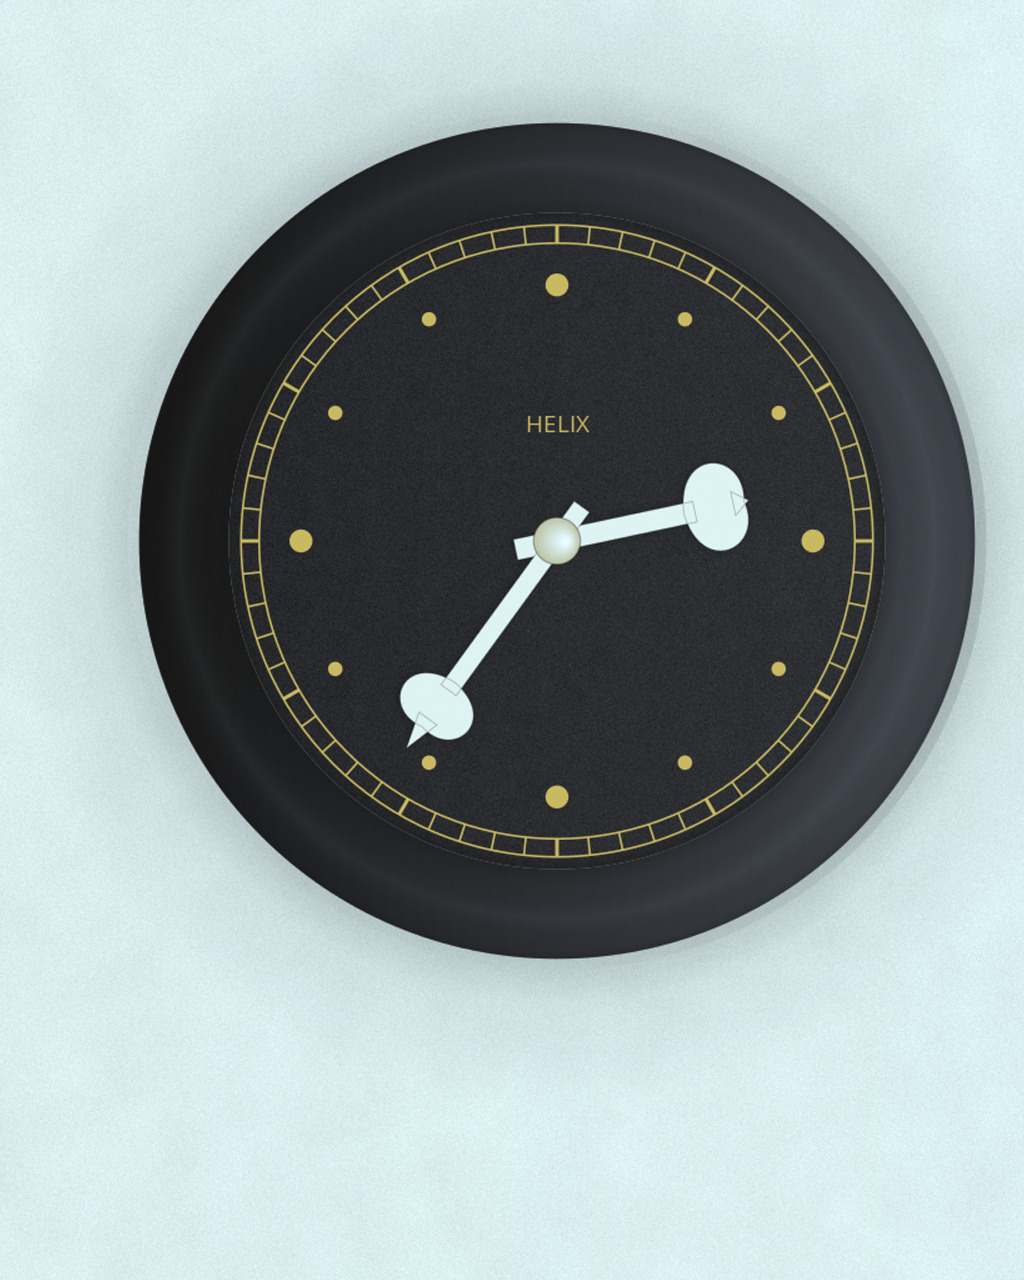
**2:36**
